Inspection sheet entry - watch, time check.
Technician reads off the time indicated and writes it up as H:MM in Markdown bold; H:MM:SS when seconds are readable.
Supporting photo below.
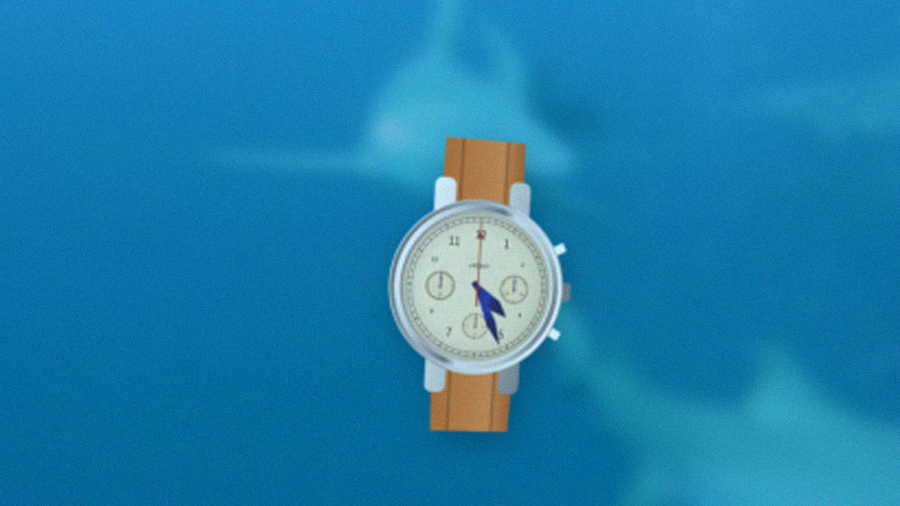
**4:26**
